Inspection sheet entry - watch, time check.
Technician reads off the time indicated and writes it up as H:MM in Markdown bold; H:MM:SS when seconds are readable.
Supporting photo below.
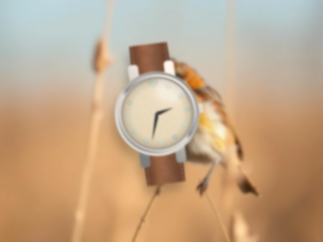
**2:33**
